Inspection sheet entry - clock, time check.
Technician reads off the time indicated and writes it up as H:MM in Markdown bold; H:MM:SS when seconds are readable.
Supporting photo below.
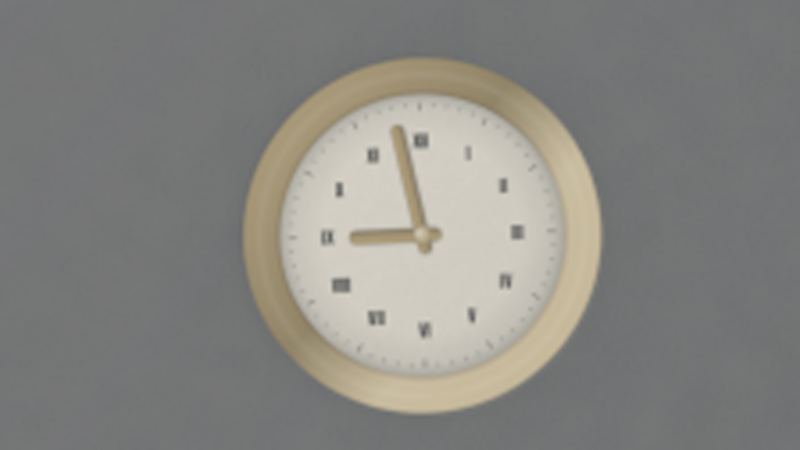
**8:58**
